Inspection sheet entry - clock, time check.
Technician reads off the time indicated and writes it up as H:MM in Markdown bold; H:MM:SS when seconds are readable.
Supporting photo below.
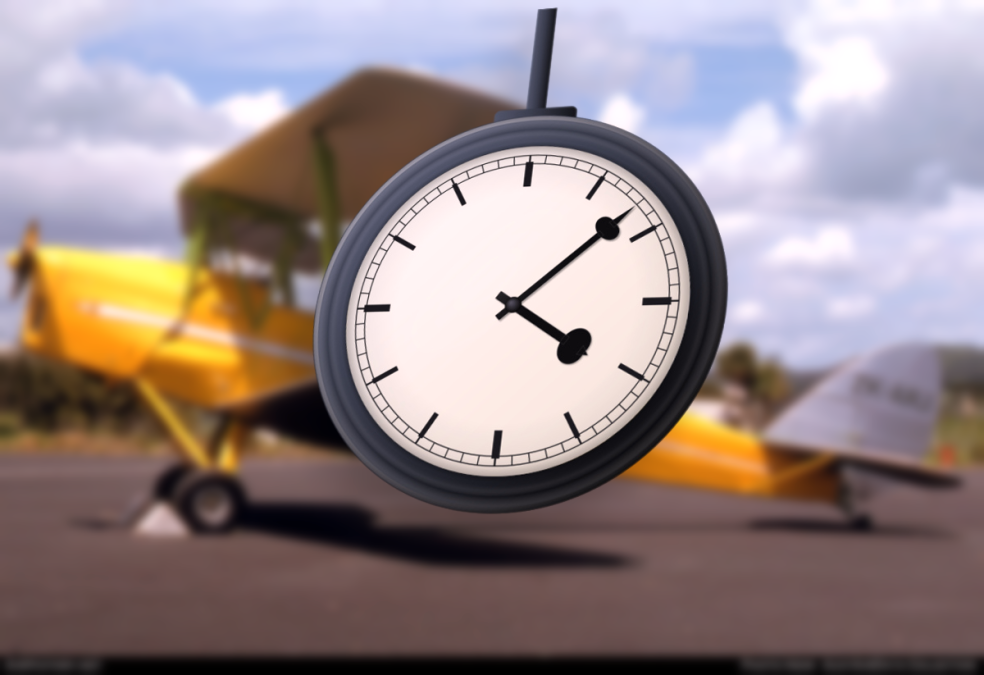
**4:08**
